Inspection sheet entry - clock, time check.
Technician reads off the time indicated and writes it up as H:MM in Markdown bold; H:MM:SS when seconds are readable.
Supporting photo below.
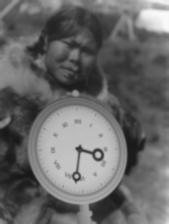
**3:32**
